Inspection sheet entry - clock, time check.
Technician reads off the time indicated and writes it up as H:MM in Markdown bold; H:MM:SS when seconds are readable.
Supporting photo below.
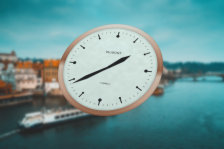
**1:39**
